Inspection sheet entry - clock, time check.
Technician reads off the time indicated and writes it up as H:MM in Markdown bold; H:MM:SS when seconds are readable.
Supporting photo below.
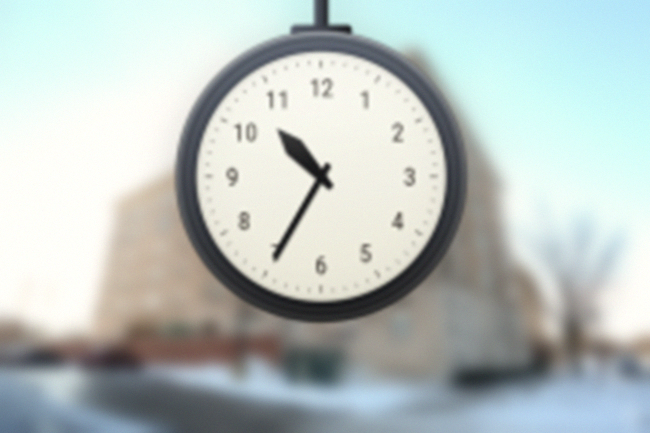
**10:35**
